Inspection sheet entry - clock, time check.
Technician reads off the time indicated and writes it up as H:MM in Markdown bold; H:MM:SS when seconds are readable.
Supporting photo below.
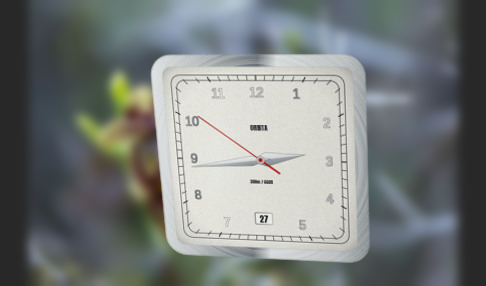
**2:43:51**
